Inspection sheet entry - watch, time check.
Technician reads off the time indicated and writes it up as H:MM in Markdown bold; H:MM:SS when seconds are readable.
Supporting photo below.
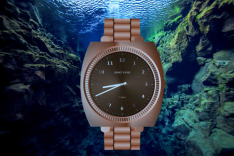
**8:41**
